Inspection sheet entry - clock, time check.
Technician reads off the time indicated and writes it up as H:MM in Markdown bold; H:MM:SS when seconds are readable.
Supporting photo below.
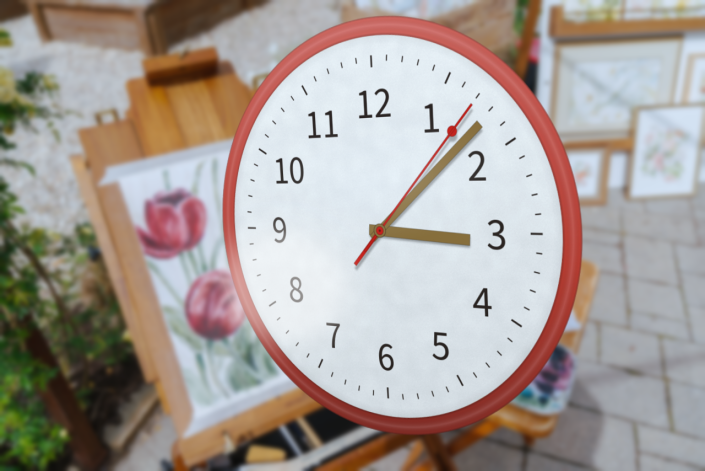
**3:08:07**
